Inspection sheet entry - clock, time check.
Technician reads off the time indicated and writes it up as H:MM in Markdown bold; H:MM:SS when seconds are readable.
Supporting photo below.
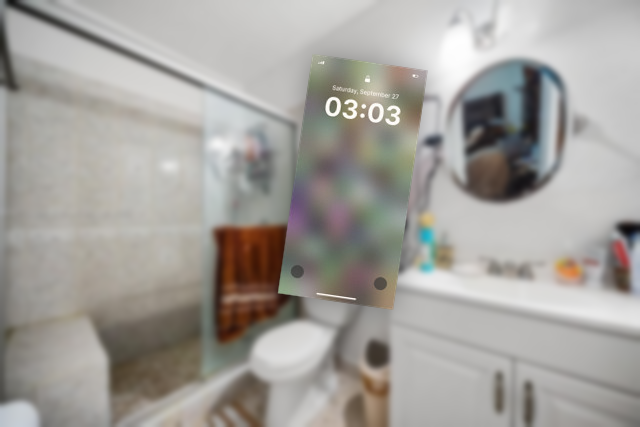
**3:03**
